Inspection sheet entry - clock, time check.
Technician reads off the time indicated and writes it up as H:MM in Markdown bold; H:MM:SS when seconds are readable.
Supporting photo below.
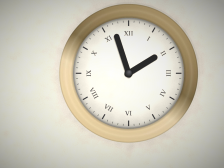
**1:57**
